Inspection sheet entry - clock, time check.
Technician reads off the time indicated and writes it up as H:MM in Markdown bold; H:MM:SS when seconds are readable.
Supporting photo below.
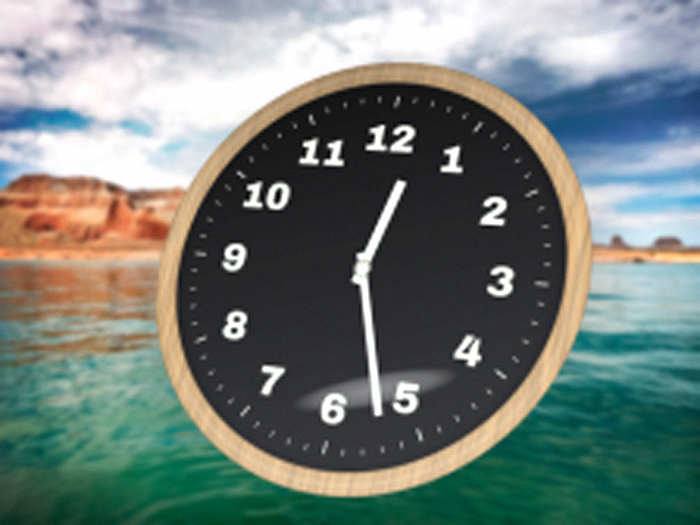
**12:27**
